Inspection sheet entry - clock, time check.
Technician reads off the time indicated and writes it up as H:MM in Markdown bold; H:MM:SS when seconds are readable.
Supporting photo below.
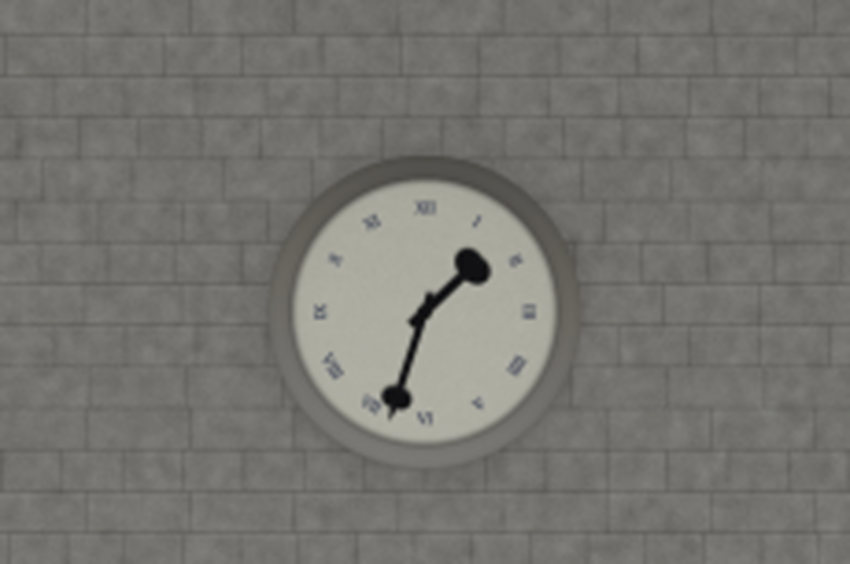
**1:33**
